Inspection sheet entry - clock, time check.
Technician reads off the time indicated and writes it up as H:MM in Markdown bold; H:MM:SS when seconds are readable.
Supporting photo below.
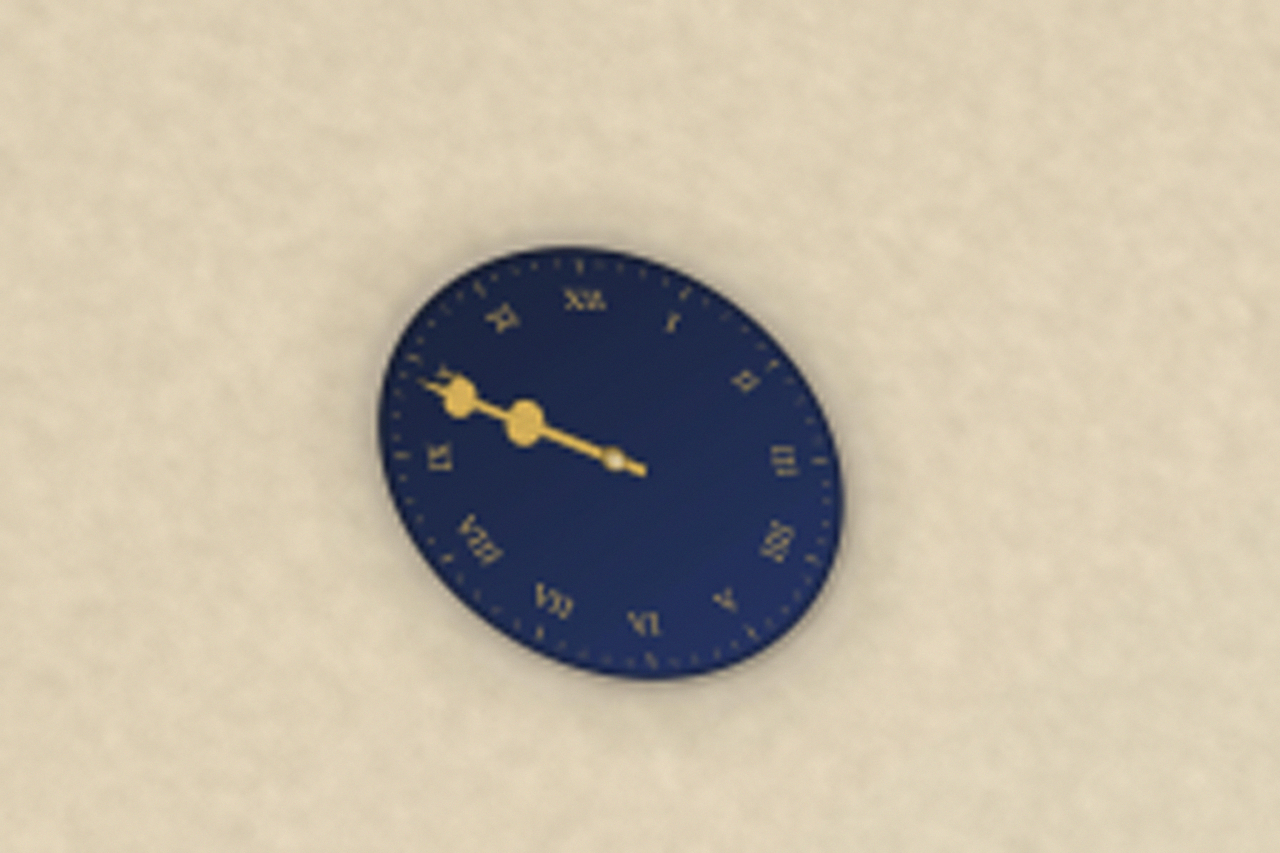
**9:49**
